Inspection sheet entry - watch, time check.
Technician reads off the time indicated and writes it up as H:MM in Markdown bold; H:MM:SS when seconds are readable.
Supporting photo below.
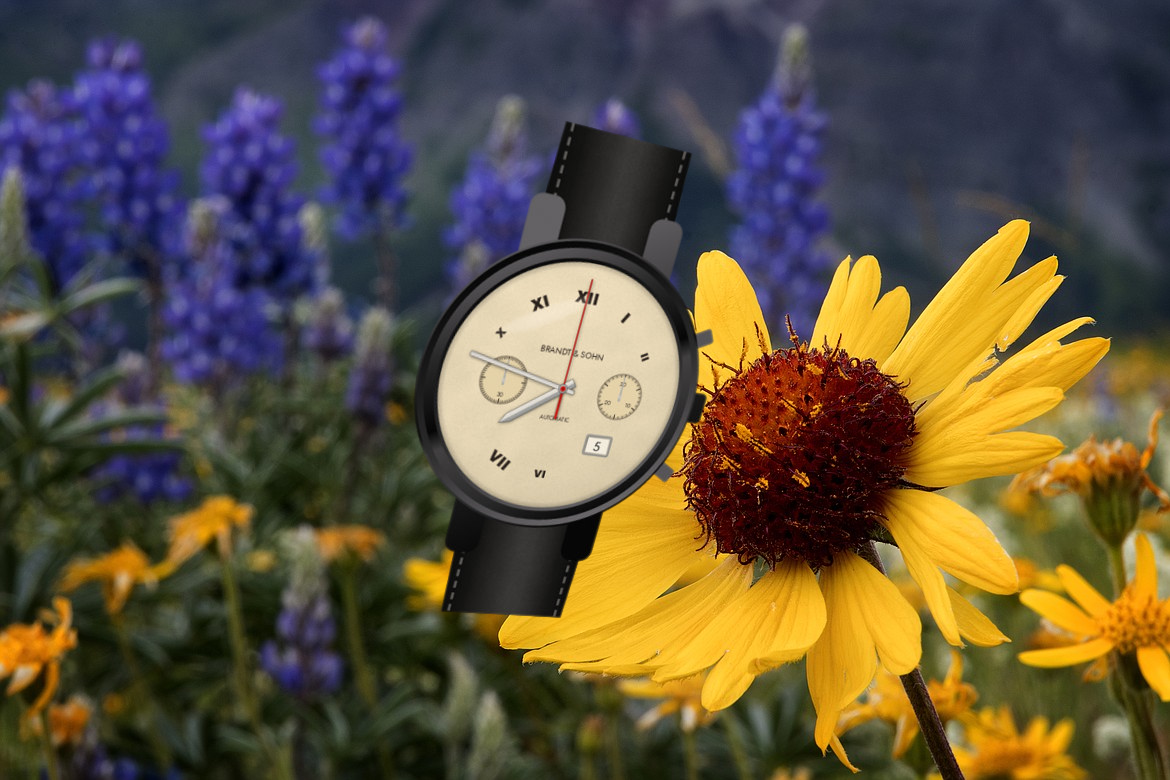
**7:47**
